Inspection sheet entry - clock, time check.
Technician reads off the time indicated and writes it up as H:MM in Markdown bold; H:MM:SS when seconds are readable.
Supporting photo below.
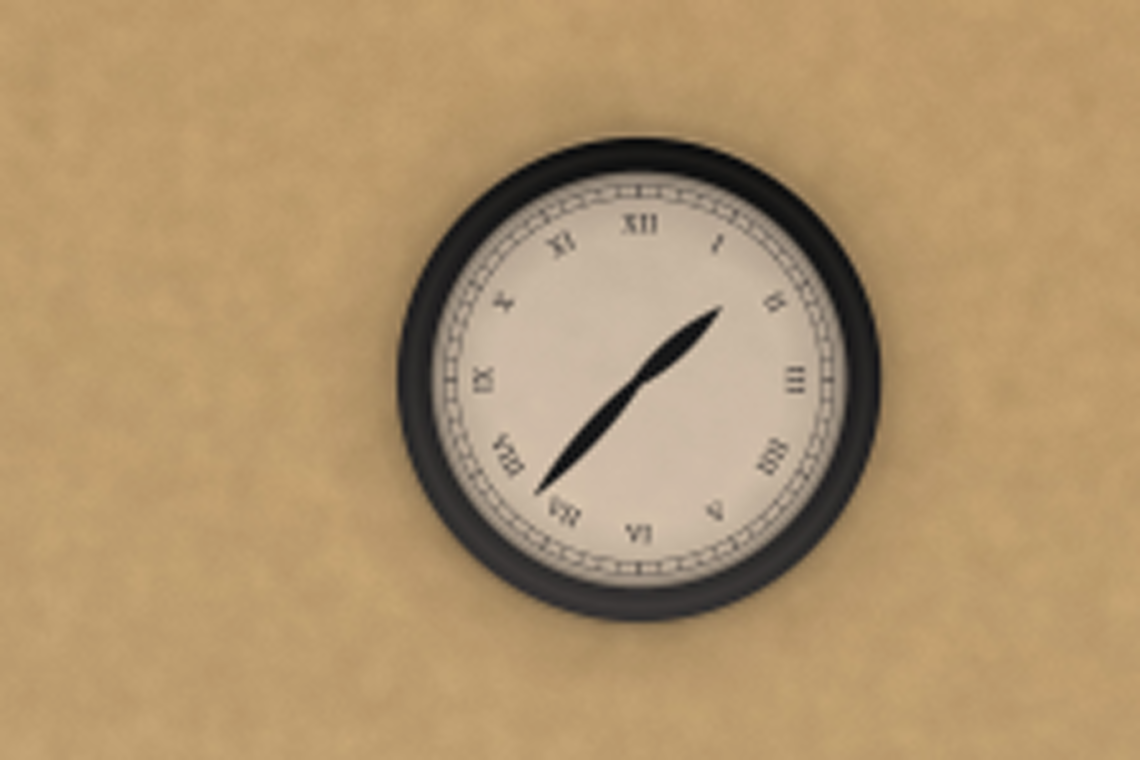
**1:37**
